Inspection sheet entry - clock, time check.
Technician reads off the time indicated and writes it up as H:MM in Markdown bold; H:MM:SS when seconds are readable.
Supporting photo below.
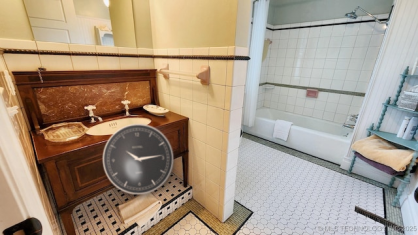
**10:14**
